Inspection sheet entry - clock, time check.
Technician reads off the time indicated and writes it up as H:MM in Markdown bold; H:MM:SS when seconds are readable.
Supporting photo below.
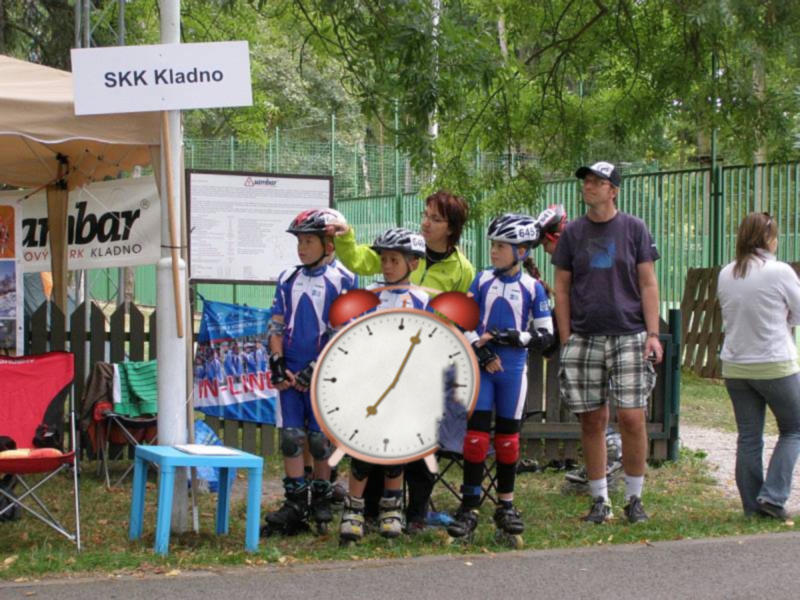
**7:03**
